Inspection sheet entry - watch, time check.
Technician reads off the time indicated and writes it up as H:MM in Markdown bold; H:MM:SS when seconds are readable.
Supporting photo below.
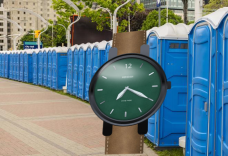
**7:20**
